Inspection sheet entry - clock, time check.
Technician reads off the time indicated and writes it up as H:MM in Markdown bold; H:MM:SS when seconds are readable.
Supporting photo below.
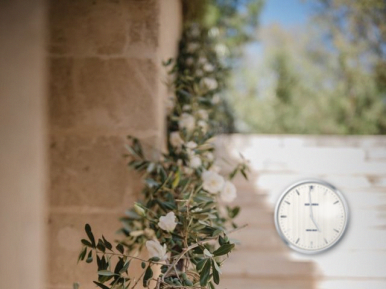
**4:59**
